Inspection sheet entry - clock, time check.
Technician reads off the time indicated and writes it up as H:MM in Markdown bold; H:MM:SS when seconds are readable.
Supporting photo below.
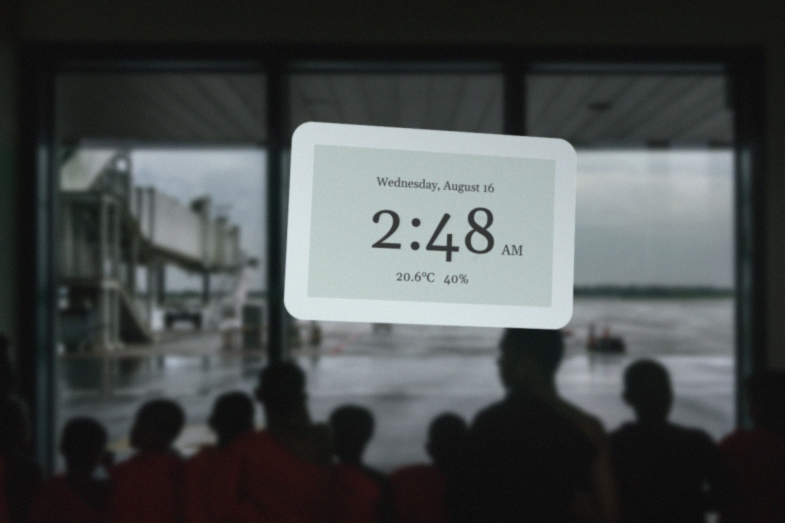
**2:48**
